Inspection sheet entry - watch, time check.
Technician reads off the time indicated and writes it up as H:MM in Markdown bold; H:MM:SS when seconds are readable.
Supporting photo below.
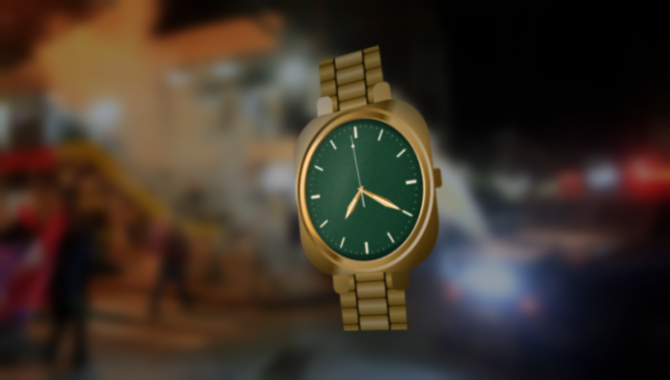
**7:19:59**
